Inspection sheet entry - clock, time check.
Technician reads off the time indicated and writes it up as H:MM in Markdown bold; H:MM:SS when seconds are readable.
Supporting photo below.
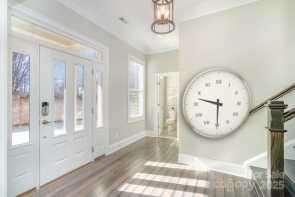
**9:30**
